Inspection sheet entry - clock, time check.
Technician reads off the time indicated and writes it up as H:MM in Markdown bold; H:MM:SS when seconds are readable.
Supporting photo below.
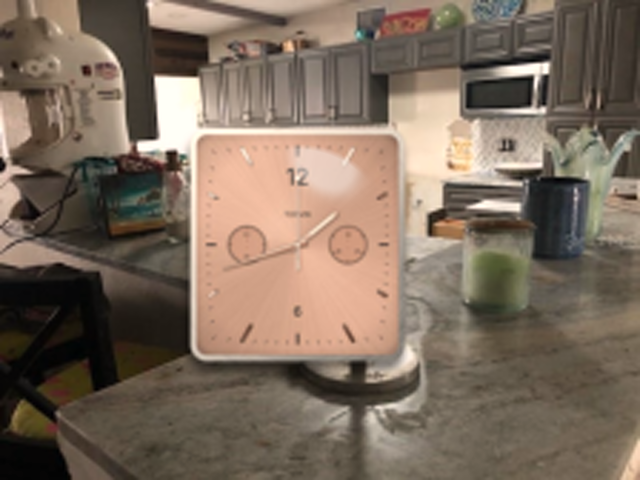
**1:42**
